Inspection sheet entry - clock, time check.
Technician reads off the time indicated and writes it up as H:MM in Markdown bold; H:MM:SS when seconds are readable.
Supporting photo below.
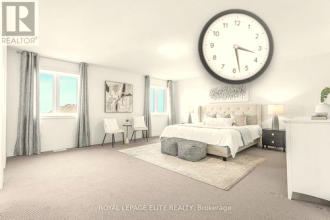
**3:28**
